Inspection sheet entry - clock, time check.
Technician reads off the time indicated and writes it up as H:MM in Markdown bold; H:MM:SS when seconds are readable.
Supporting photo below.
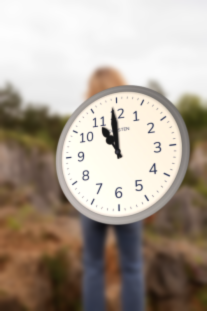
**10:59**
